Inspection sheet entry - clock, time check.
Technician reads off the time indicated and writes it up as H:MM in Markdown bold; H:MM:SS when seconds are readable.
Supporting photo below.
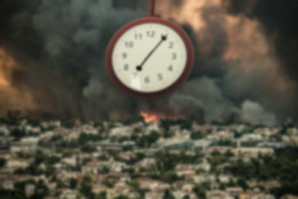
**7:06**
